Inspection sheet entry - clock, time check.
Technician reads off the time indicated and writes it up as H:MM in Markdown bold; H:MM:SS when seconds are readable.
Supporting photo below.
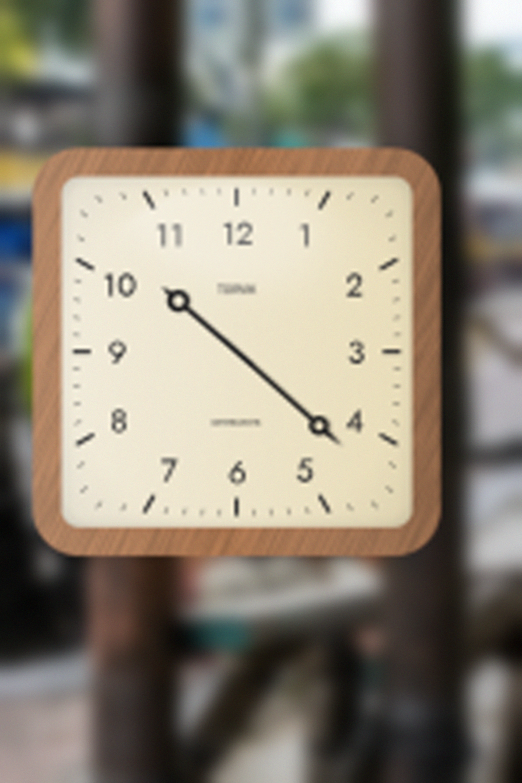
**10:22**
